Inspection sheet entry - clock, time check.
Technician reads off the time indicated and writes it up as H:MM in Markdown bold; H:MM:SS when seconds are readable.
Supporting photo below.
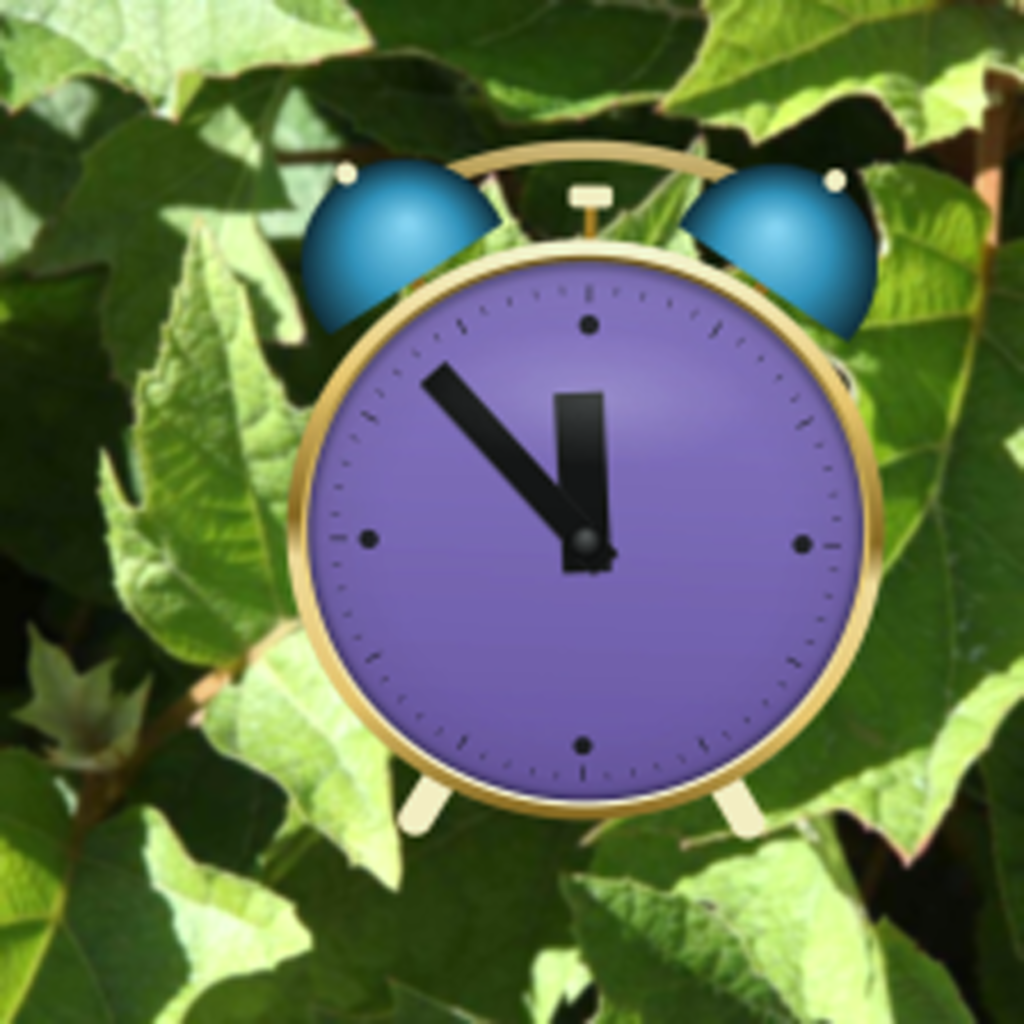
**11:53**
